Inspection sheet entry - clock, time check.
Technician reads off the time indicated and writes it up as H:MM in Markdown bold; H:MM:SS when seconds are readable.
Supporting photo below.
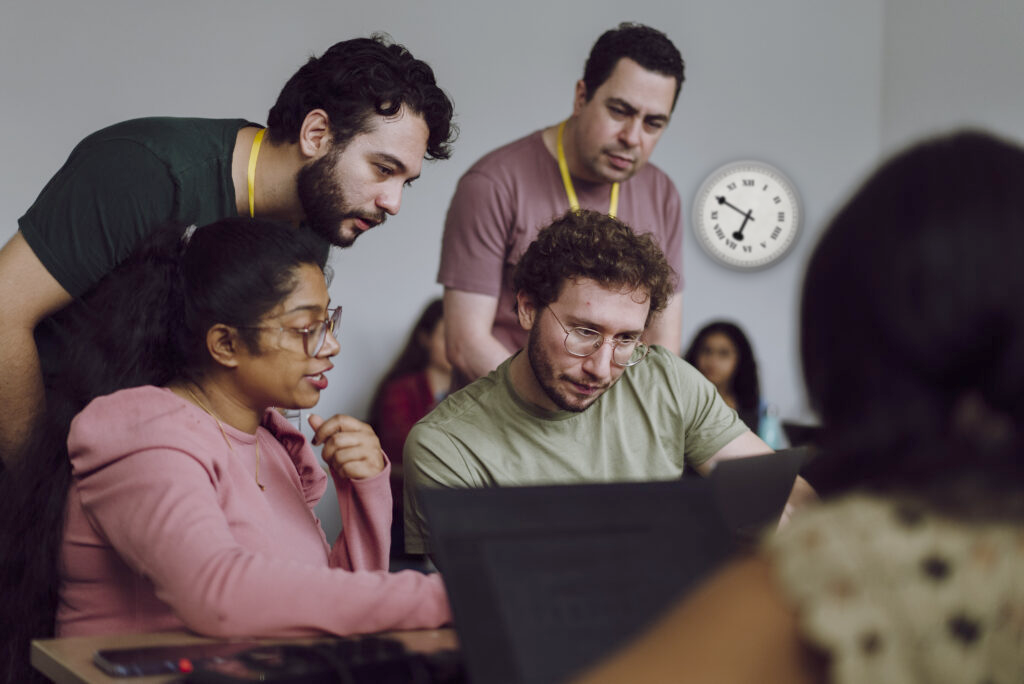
**6:50**
